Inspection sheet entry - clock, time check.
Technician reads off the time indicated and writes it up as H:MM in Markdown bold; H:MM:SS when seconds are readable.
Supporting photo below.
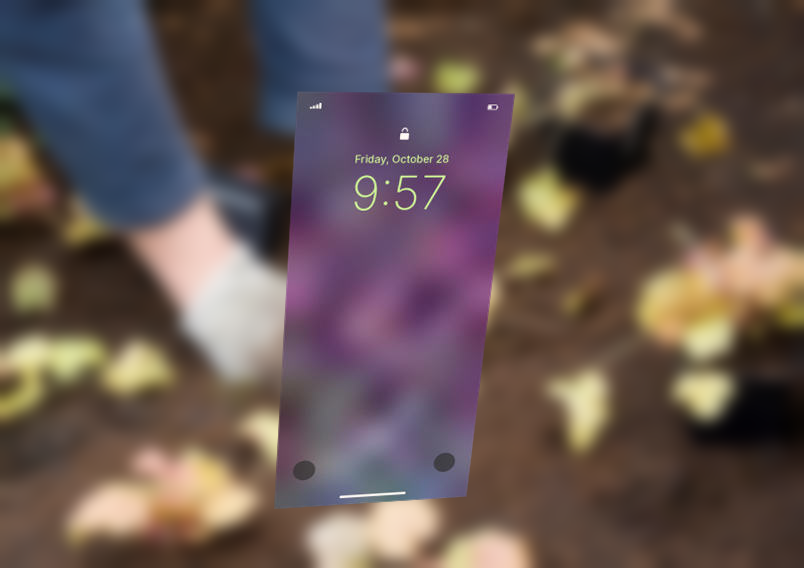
**9:57**
